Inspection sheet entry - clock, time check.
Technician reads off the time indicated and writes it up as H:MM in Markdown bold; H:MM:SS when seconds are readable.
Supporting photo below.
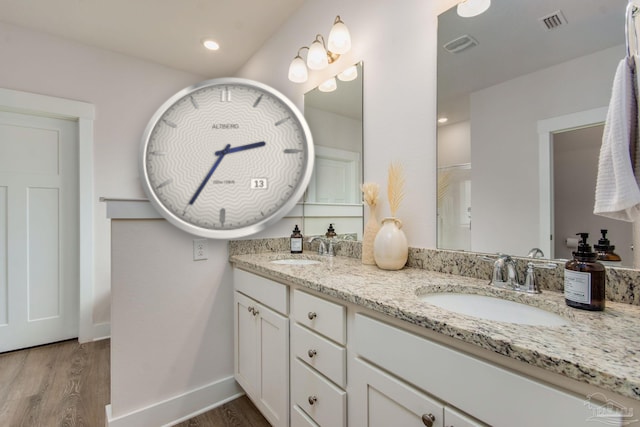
**2:35**
